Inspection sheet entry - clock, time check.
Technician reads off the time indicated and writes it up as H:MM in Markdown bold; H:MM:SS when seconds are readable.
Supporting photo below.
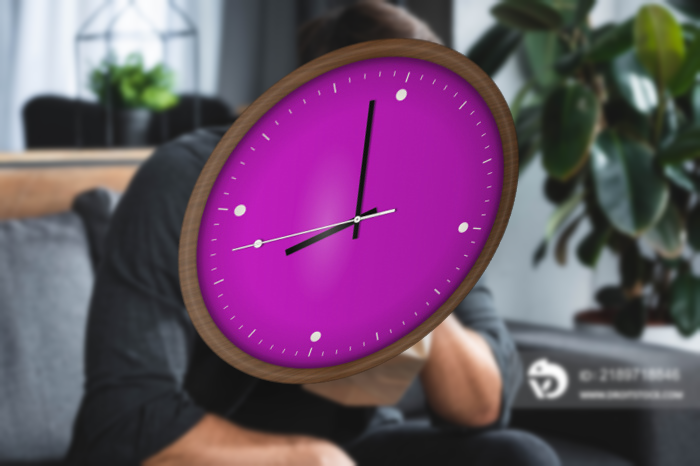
**7:57:42**
